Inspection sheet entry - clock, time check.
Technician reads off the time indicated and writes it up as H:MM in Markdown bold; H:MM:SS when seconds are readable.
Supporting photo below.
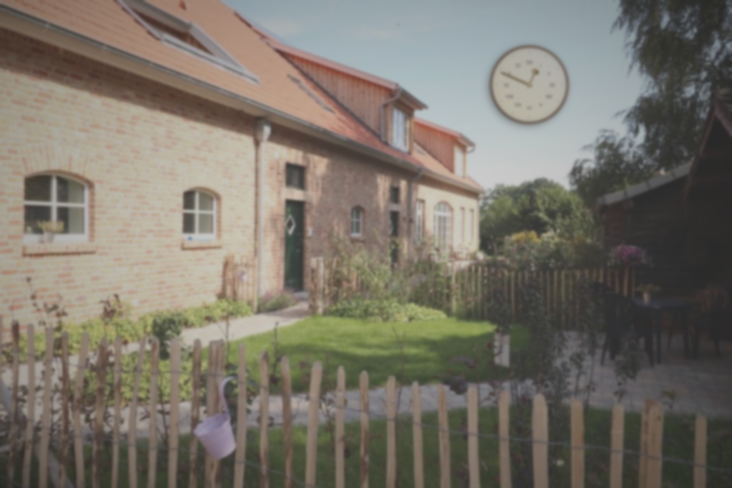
**12:49**
